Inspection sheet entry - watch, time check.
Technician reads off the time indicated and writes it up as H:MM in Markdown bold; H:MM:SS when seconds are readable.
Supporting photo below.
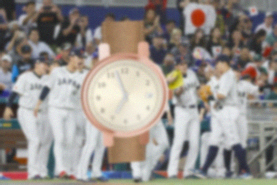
**6:57**
